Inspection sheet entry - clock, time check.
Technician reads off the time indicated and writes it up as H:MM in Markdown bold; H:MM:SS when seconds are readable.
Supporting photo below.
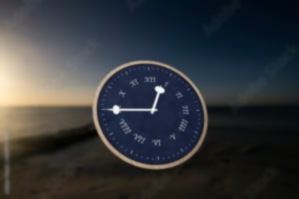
**12:45**
